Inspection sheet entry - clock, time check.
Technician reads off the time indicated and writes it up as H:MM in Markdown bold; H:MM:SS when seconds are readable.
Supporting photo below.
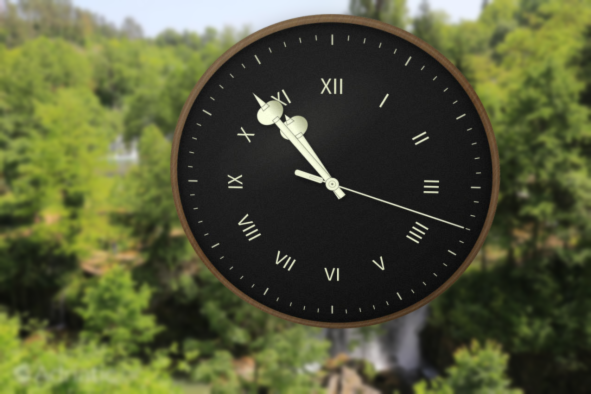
**10:53:18**
